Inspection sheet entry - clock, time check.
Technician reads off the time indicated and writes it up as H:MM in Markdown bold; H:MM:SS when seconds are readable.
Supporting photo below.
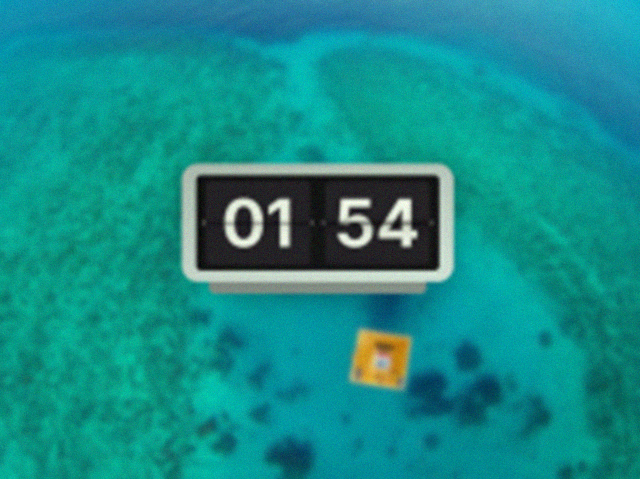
**1:54**
